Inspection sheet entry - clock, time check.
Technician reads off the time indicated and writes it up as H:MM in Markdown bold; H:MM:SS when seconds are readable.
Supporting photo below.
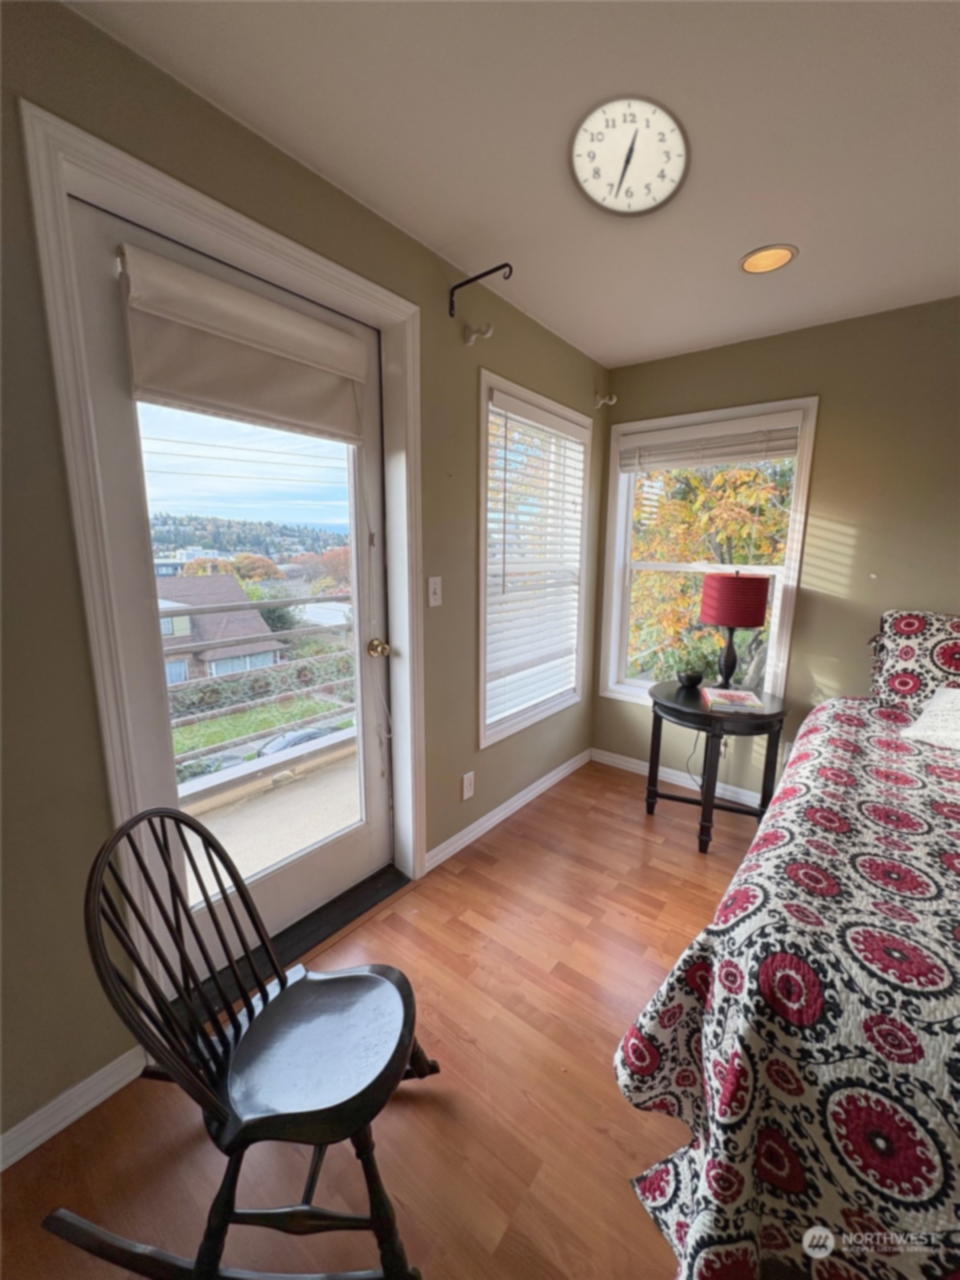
**12:33**
